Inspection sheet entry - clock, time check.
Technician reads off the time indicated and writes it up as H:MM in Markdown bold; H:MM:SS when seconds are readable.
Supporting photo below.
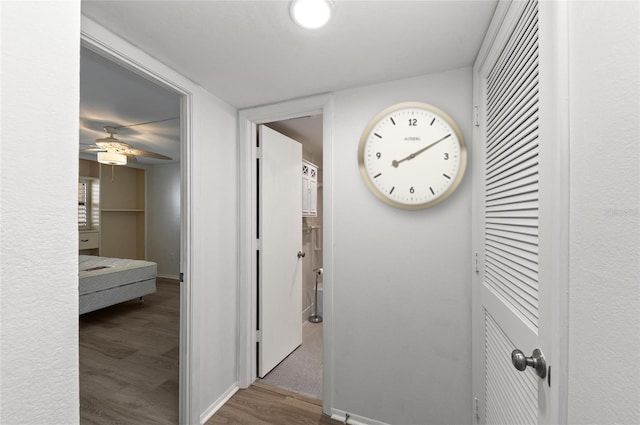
**8:10**
